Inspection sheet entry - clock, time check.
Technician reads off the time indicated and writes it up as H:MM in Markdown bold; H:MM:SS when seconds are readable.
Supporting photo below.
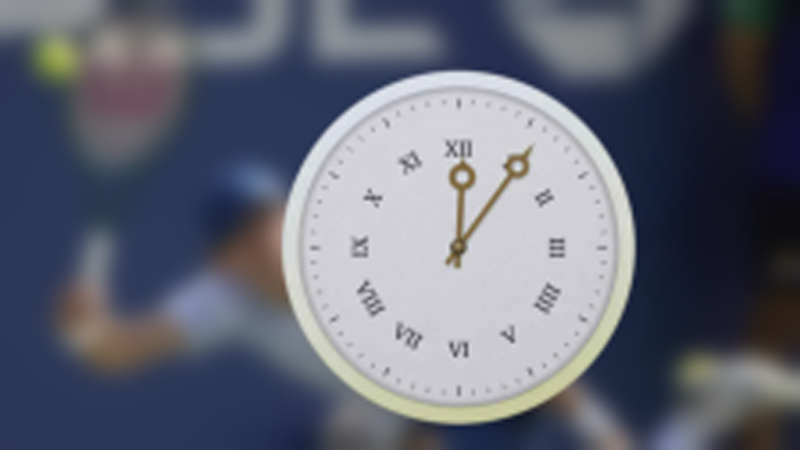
**12:06**
